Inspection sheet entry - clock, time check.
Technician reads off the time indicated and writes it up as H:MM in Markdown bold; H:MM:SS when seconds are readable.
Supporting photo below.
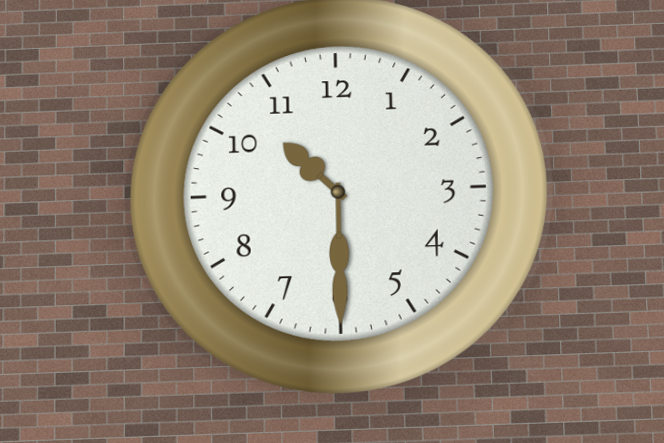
**10:30**
